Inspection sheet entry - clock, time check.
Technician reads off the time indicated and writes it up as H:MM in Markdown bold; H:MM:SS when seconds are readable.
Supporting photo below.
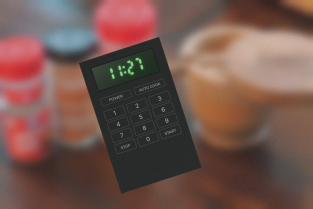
**11:27**
